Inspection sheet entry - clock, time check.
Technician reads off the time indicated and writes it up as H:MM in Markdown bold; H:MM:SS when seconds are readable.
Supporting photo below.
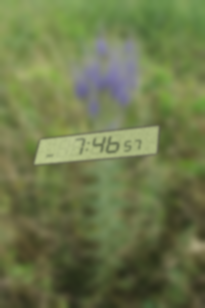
**7:46**
